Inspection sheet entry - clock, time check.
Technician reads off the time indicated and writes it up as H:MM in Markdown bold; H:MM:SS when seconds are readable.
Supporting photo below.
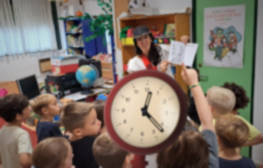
**12:22**
